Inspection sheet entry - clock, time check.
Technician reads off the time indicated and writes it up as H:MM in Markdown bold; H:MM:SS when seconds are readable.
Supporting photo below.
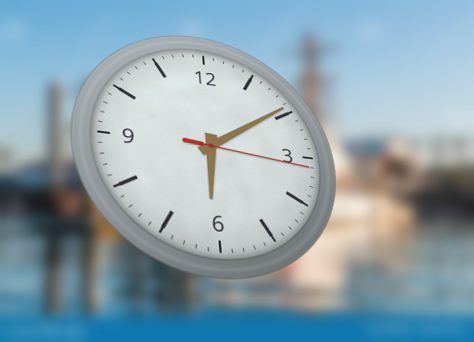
**6:09:16**
